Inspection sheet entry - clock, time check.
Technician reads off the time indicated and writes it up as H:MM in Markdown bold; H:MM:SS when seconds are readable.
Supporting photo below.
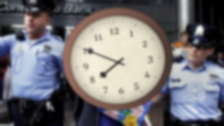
**7:50**
